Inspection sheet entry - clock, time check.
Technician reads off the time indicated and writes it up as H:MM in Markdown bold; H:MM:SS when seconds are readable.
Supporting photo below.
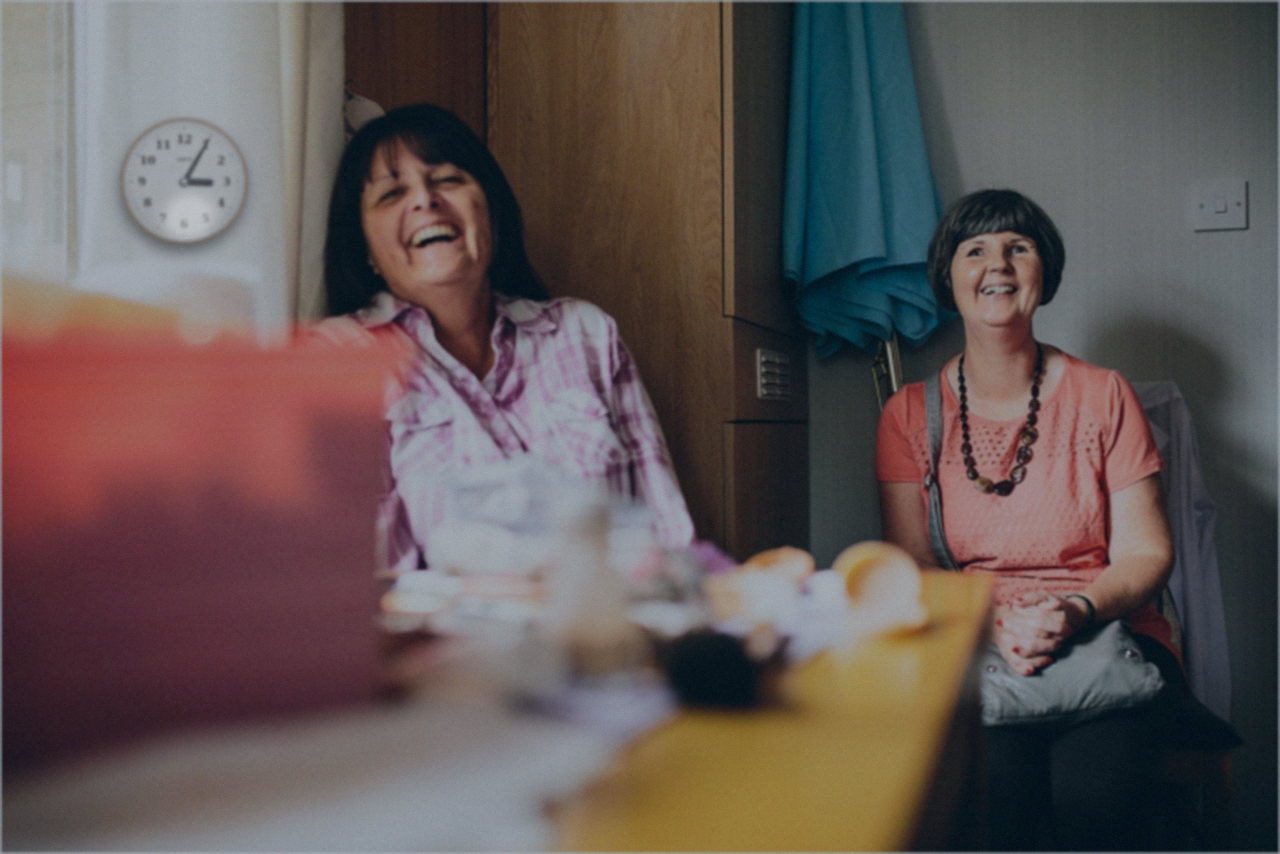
**3:05**
